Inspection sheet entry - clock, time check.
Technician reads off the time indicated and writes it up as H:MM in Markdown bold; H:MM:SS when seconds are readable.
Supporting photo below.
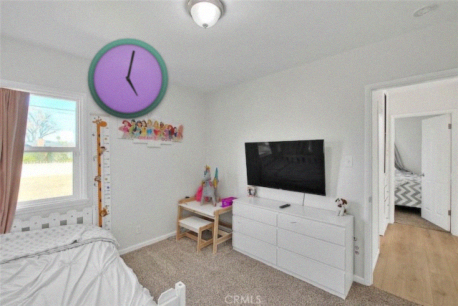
**5:02**
